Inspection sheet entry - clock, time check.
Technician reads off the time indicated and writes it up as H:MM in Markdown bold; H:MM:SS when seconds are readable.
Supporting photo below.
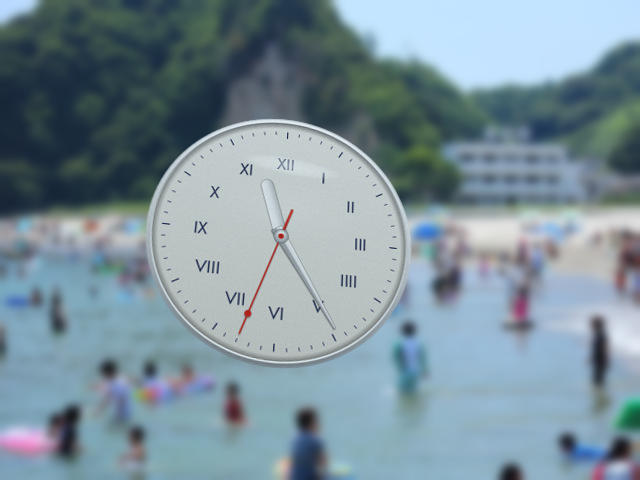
**11:24:33**
